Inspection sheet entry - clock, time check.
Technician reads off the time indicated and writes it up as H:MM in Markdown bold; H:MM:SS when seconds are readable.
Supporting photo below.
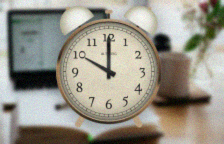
**10:00**
